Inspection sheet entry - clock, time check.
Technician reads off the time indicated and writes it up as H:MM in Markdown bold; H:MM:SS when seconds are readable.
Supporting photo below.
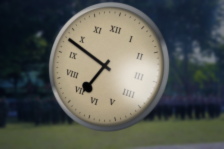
**6:48**
